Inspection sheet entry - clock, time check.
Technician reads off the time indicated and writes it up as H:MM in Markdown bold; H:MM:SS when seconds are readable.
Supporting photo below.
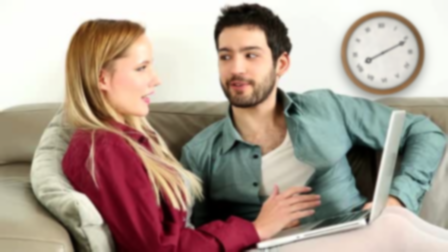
**8:11**
